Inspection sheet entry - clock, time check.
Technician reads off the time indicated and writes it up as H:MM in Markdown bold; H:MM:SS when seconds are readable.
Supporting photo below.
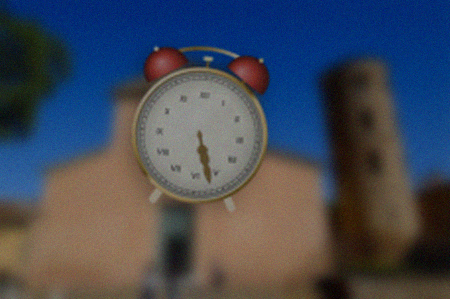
**5:27**
